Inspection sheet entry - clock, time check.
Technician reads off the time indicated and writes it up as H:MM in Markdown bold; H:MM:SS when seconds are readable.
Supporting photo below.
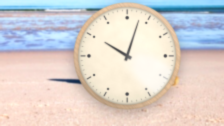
**10:03**
